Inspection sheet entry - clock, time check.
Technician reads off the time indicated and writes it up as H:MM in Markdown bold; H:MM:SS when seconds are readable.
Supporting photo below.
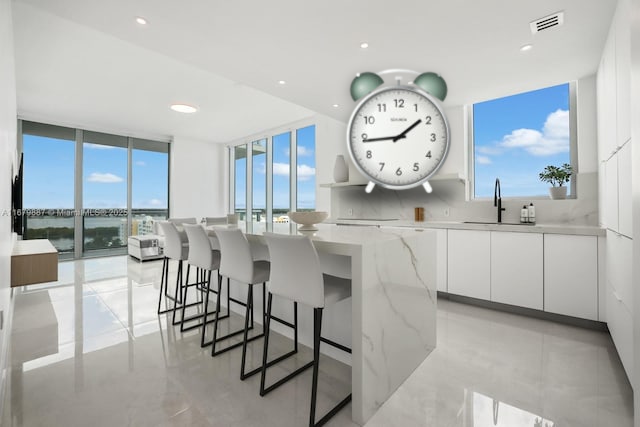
**1:44**
